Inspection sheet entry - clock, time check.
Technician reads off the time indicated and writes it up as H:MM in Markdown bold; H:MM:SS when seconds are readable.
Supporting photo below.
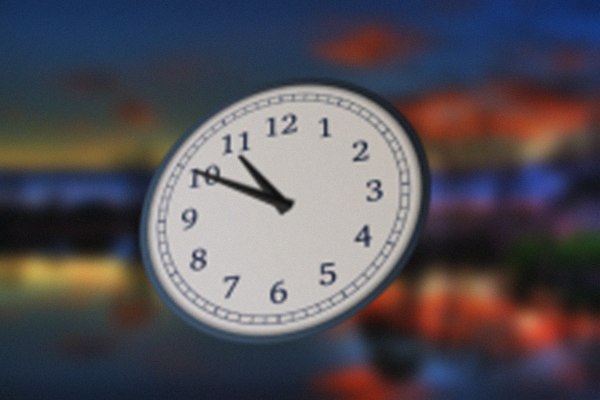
**10:50**
